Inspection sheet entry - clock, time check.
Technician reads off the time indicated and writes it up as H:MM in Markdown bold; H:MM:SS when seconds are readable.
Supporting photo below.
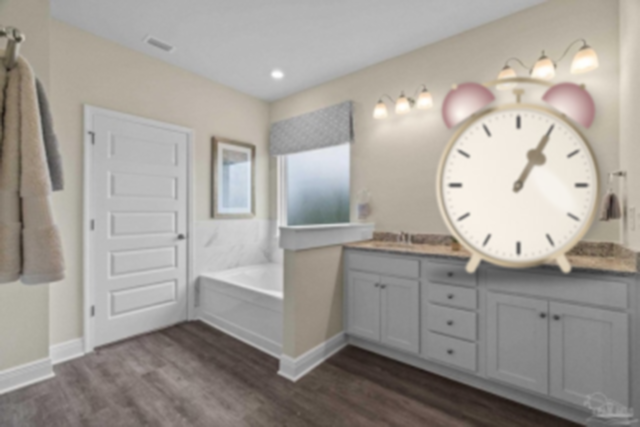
**1:05**
